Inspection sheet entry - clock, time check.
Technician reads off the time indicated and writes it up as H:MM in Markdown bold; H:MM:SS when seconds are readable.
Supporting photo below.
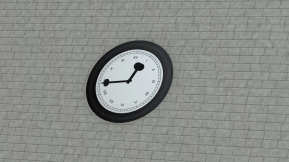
**12:44**
